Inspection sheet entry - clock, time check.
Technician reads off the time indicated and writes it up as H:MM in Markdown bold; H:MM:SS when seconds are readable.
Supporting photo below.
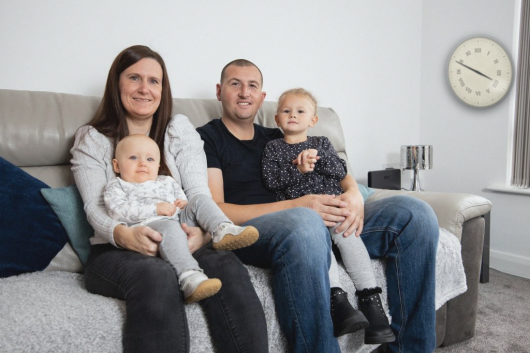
**3:49**
